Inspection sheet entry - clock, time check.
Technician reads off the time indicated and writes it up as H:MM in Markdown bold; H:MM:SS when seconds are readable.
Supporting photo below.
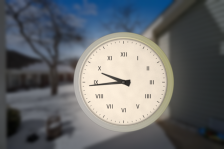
**9:44**
